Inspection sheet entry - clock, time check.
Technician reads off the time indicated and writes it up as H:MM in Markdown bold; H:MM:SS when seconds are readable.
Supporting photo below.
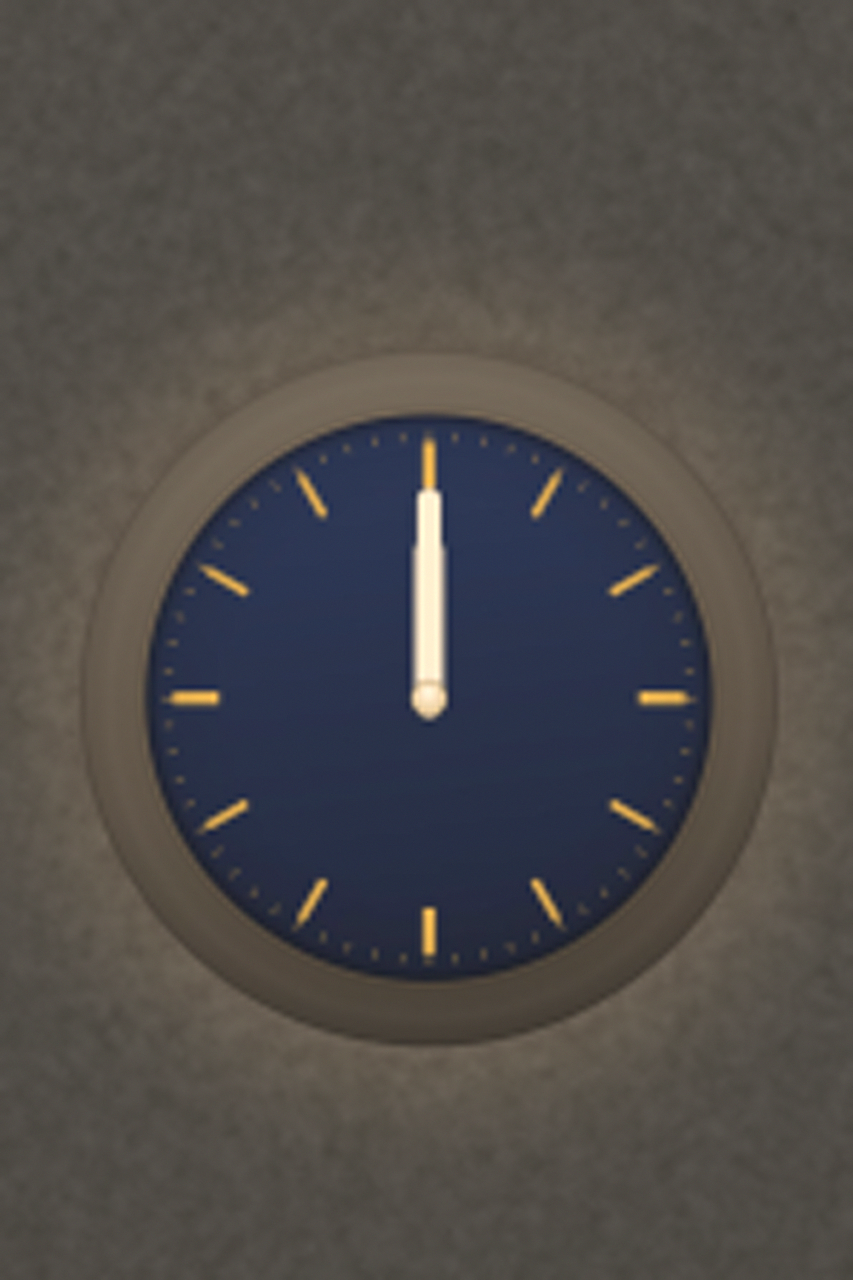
**12:00**
